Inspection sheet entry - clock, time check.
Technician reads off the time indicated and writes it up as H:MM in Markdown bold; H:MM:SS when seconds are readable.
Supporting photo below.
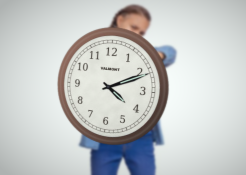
**4:11**
